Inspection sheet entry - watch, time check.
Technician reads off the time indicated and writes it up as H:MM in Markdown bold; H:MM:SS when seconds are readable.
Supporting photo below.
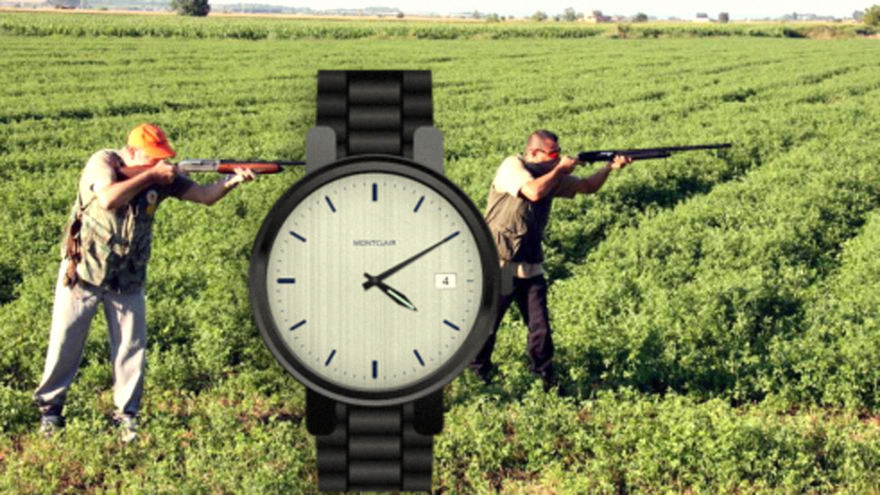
**4:10**
